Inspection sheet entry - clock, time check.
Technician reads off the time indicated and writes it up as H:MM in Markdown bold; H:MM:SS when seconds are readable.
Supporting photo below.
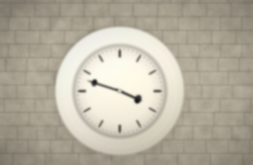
**3:48**
